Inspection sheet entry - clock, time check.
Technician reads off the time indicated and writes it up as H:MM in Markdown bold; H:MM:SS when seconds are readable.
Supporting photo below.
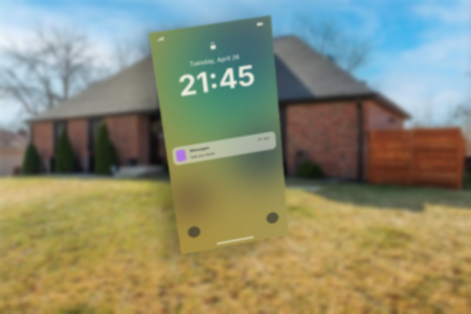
**21:45**
